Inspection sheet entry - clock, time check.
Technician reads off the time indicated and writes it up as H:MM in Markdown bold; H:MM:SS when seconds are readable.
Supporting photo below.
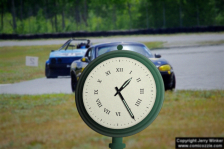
**1:25**
